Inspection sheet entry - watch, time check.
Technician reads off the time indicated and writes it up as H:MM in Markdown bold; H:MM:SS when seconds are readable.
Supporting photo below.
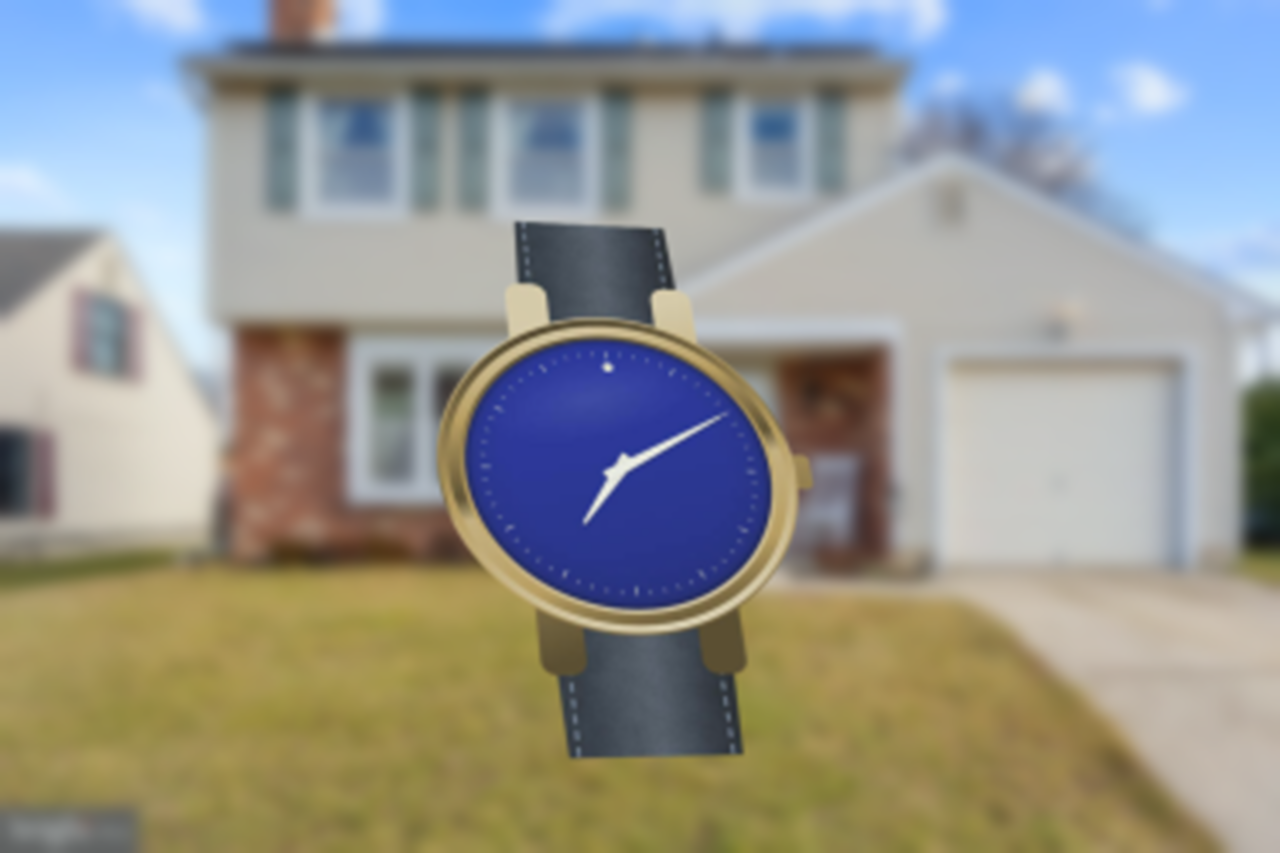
**7:10**
